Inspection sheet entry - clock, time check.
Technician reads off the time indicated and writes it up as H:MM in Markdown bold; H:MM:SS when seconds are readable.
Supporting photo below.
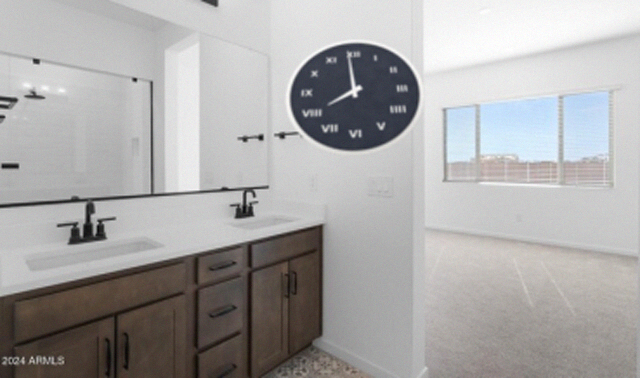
**7:59**
